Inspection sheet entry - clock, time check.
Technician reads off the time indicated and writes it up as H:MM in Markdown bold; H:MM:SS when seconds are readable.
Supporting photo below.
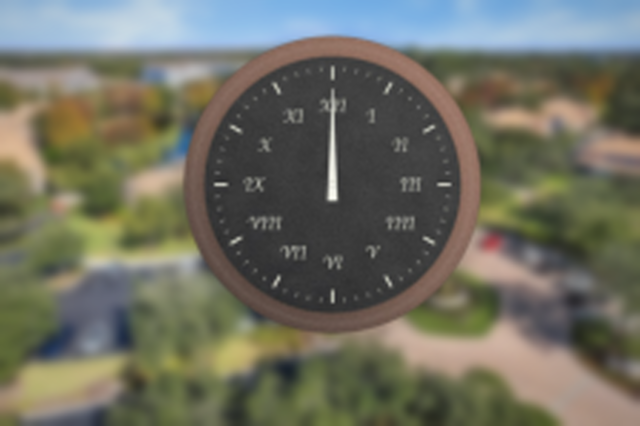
**12:00**
